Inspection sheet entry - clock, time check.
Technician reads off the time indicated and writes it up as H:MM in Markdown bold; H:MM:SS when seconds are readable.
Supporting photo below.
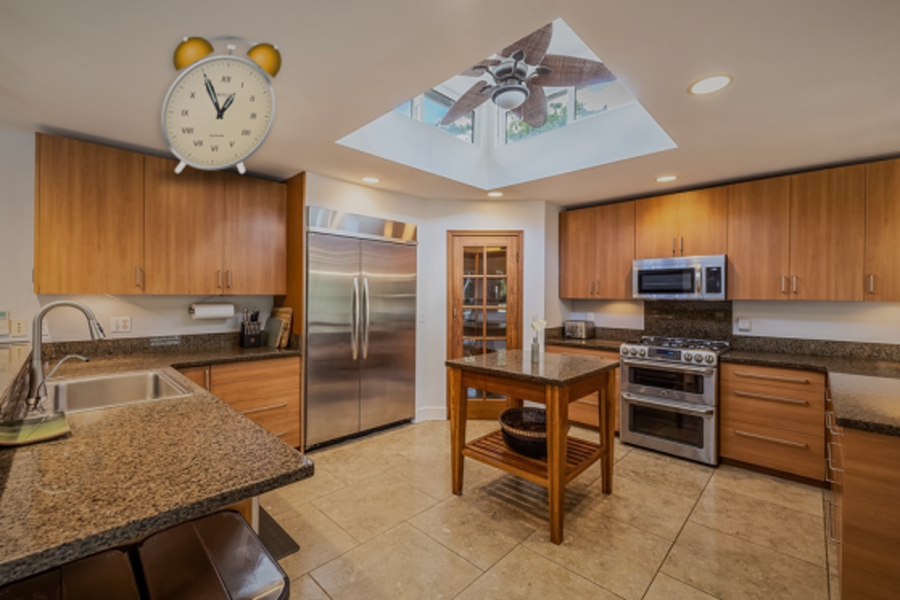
**12:55**
